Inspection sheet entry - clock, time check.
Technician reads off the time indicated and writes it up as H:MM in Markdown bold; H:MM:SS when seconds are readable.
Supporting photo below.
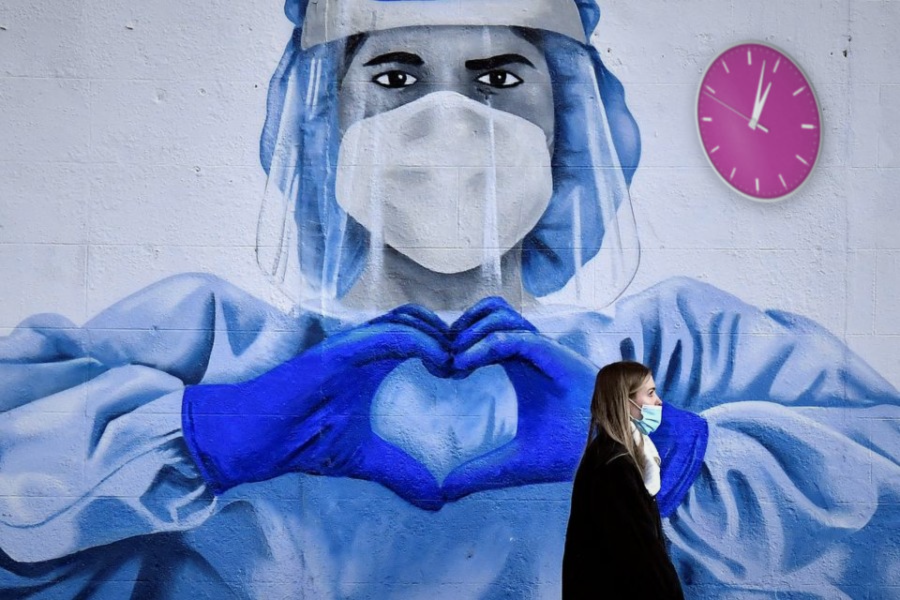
**1:02:49**
